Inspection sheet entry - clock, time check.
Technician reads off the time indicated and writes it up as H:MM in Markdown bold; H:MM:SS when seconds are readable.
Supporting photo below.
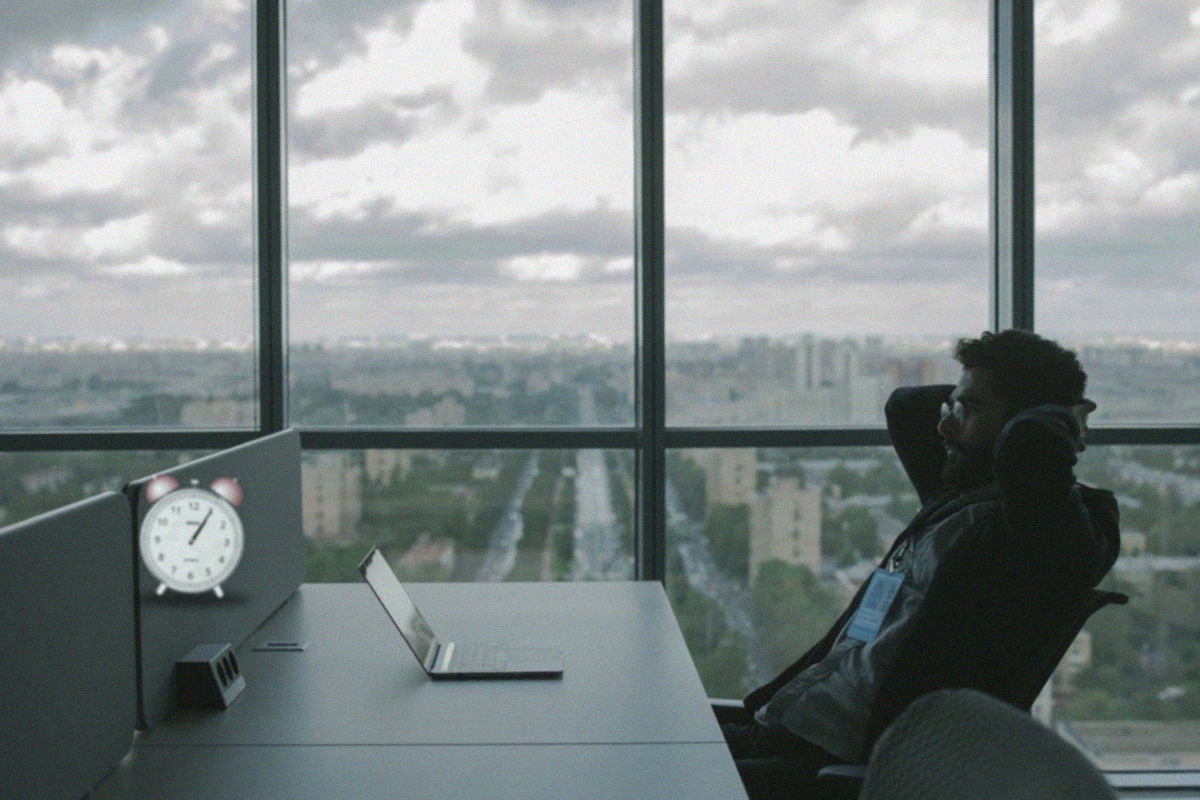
**1:05**
